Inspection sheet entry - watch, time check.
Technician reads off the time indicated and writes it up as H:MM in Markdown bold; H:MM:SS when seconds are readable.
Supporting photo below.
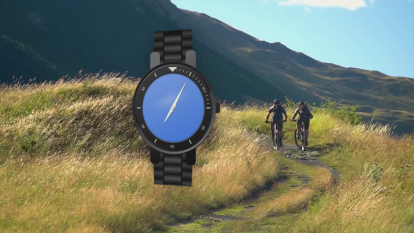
**7:05**
